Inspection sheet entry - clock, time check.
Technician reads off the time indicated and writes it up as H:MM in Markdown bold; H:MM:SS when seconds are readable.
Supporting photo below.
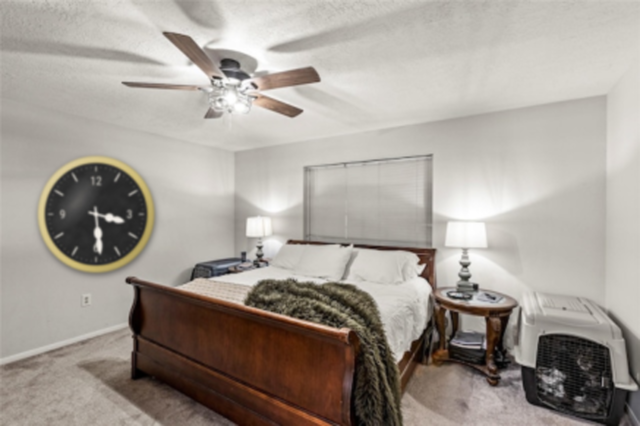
**3:29**
